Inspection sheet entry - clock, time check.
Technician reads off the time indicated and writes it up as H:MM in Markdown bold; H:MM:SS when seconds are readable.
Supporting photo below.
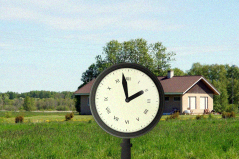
**1:58**
